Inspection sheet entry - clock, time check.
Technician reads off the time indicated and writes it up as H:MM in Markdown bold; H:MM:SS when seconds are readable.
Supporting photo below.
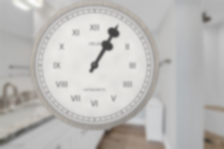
**1:05**
